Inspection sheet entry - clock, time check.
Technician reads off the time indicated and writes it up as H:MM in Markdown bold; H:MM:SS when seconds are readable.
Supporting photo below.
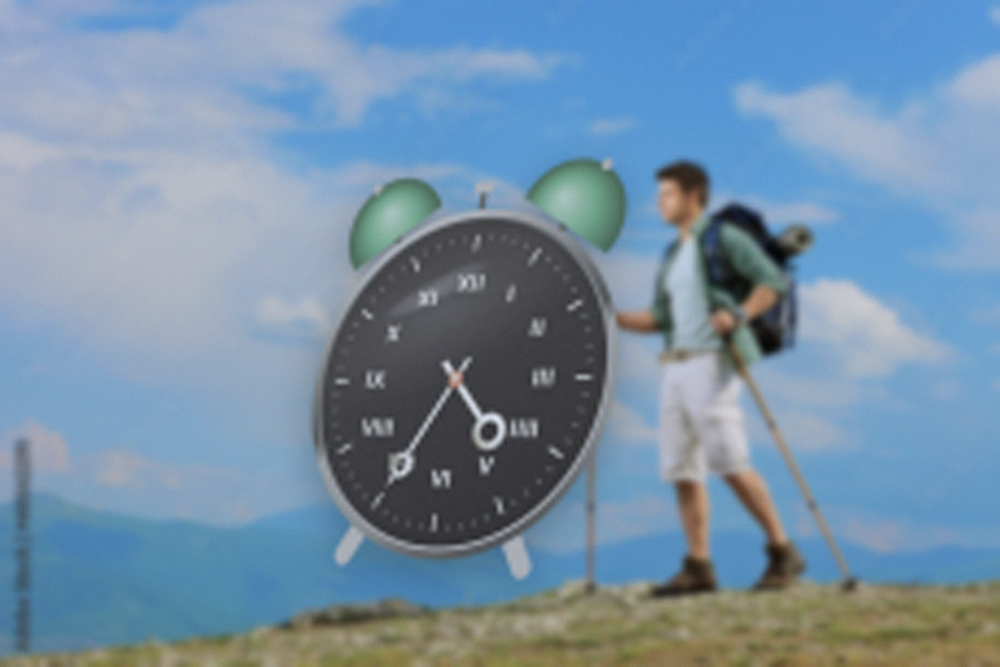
**4:35**
